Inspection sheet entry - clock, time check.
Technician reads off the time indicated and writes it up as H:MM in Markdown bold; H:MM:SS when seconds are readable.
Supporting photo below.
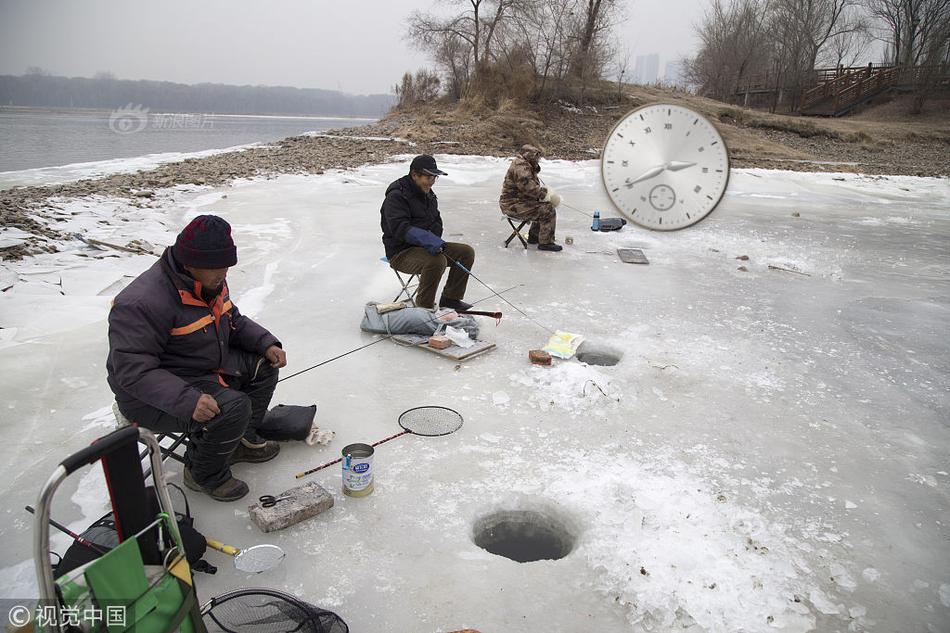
**2:40**
